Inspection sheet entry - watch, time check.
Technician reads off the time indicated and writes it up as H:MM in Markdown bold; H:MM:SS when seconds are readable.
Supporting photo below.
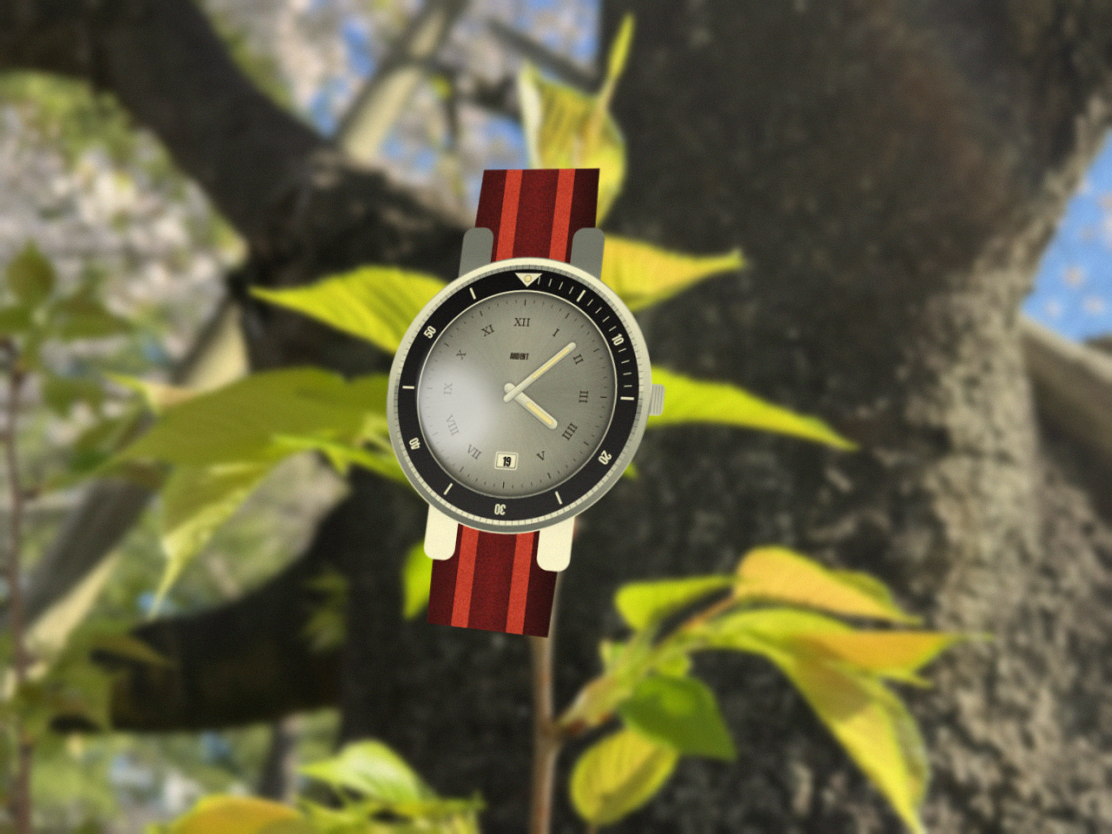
**4:08**
